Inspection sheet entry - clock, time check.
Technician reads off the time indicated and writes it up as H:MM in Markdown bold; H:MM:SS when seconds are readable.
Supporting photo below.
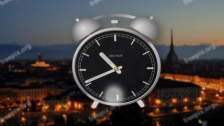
**10:41**
